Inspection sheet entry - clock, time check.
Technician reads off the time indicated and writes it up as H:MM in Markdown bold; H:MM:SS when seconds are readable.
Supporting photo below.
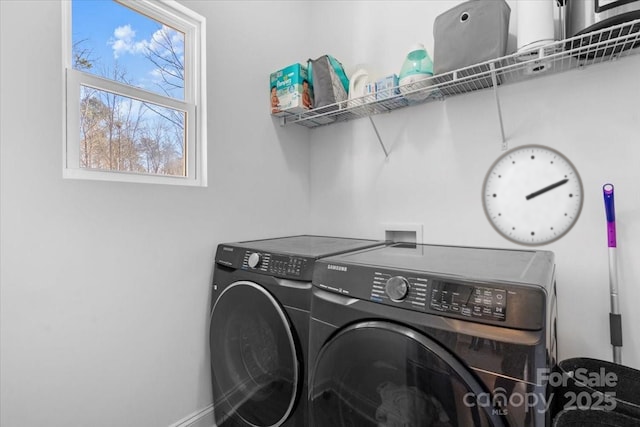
**2:11**
